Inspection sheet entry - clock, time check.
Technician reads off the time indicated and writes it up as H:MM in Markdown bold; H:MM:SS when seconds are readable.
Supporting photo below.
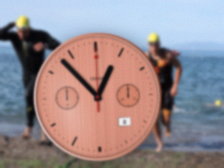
**12:53**
